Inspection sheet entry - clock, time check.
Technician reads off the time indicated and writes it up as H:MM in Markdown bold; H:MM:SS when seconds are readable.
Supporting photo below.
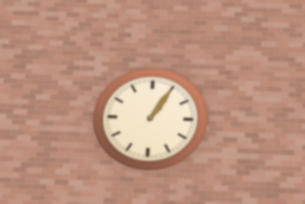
**1:05**
